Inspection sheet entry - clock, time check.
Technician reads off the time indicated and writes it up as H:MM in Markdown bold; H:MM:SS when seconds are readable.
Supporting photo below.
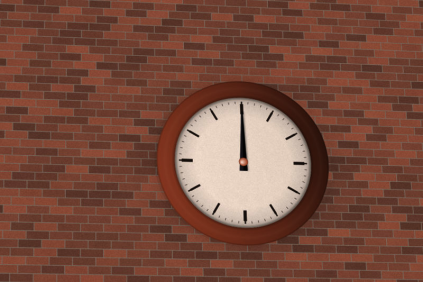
**12:00**
